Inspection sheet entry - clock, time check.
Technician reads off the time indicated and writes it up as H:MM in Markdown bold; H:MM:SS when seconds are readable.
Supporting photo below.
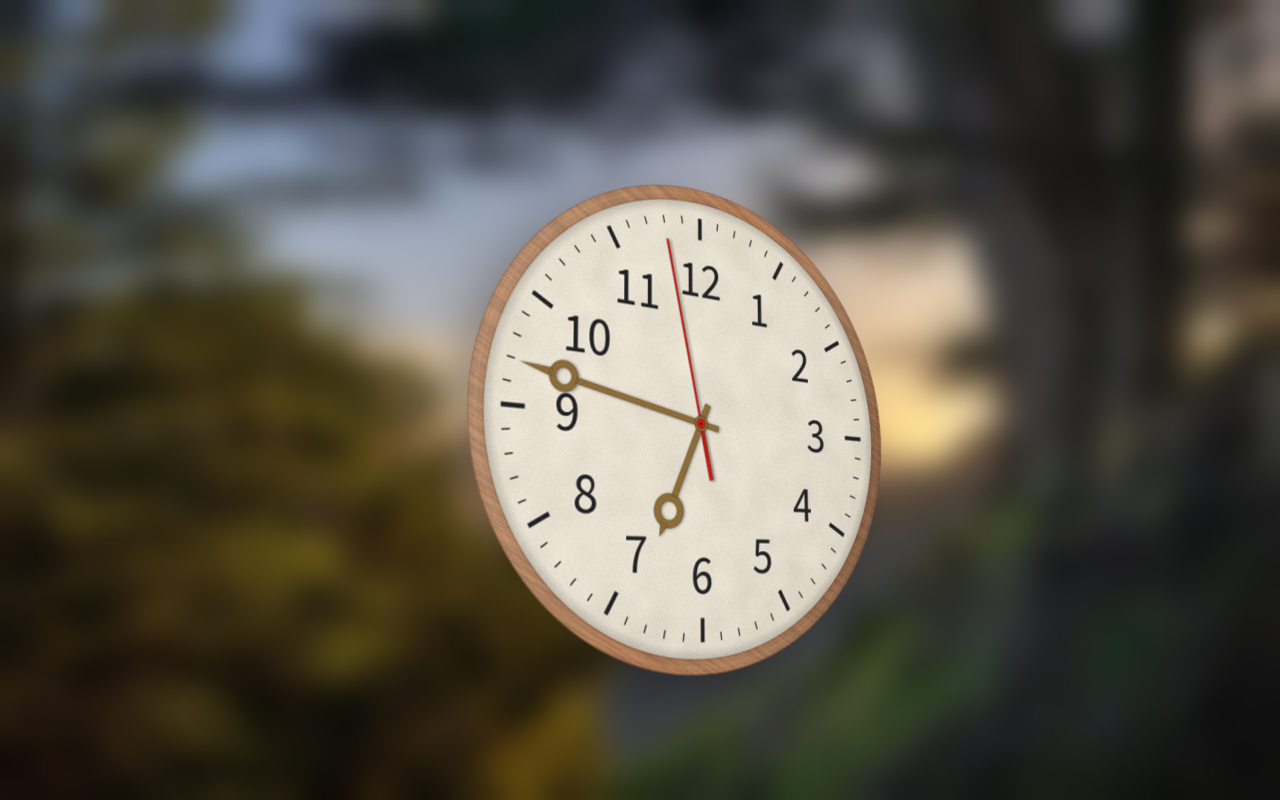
**6:46:58**
